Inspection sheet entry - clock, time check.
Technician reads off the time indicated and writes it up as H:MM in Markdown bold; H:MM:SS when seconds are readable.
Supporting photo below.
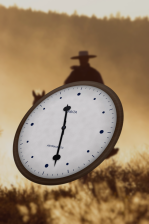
**11:28**
